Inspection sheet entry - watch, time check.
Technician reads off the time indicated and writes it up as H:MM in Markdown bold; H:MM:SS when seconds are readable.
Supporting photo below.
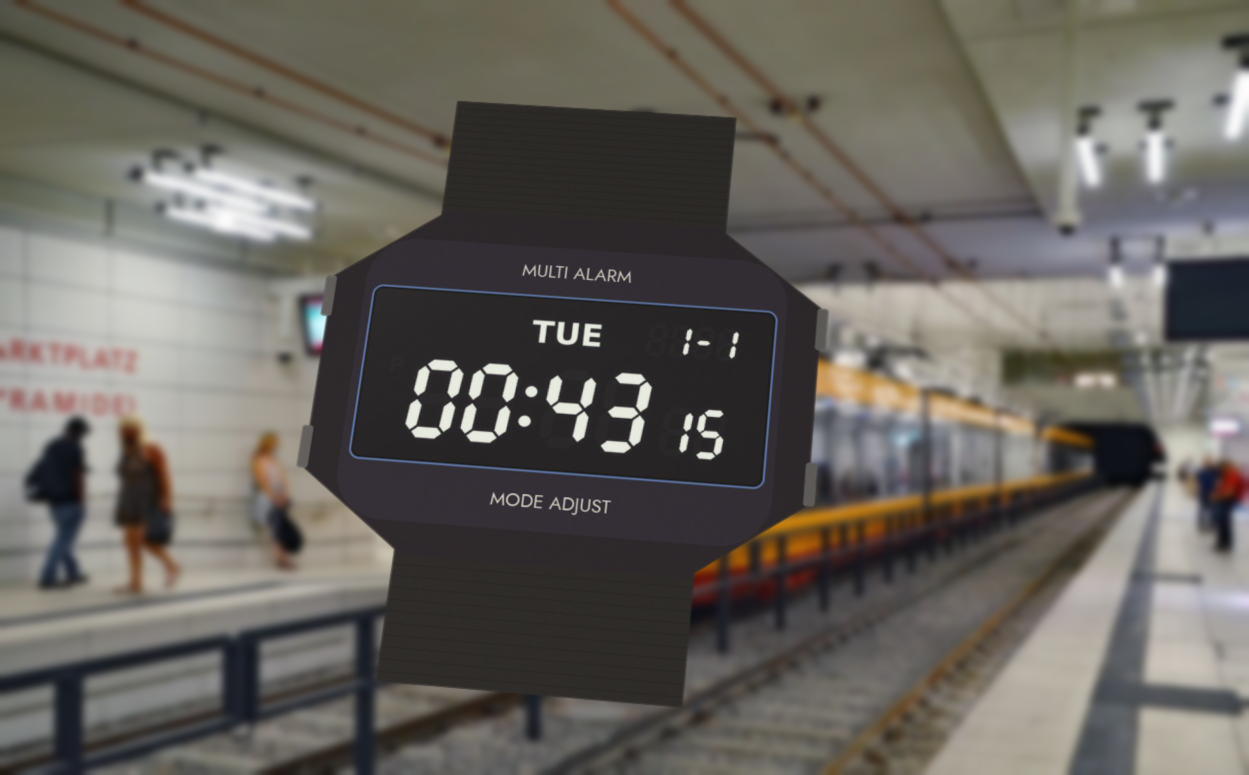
**0:43:15**
